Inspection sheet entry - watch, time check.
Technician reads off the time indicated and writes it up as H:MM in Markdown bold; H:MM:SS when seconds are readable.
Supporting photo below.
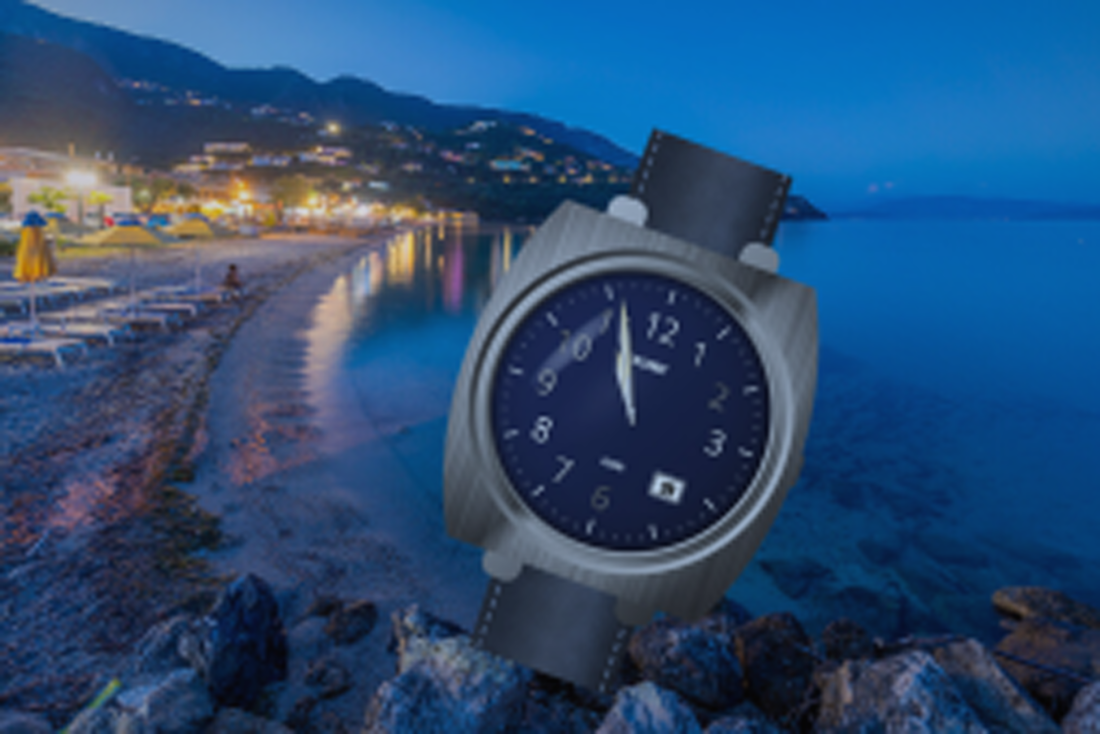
**10:56**
